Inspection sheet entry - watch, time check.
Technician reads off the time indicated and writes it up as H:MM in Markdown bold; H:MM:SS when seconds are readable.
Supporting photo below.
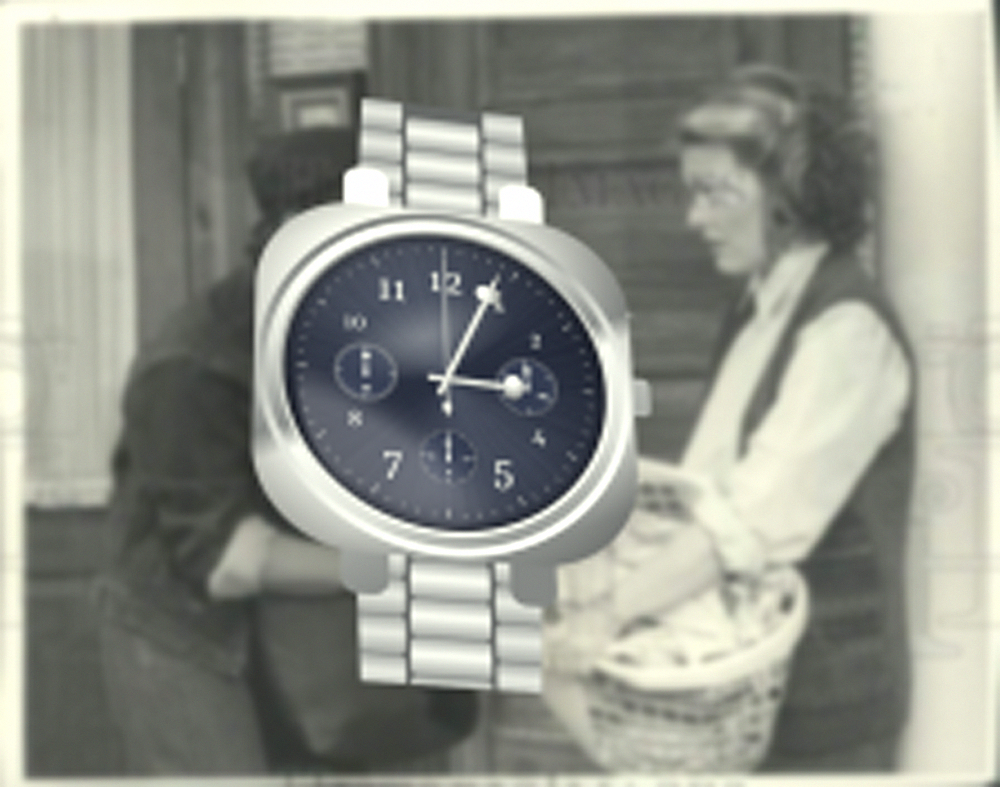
**3:04**
